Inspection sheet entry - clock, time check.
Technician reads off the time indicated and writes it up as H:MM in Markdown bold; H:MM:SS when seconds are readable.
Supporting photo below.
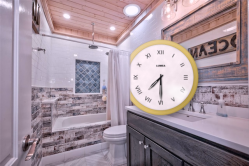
**7:30**
